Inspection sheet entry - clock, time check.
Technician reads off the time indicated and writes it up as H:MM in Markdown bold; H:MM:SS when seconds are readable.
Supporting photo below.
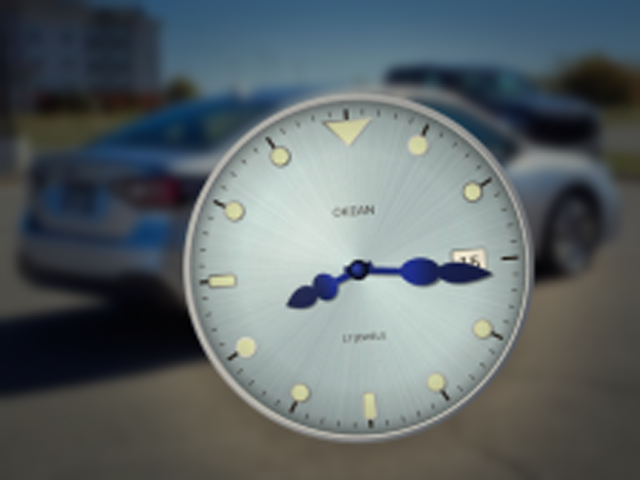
**8:16**
